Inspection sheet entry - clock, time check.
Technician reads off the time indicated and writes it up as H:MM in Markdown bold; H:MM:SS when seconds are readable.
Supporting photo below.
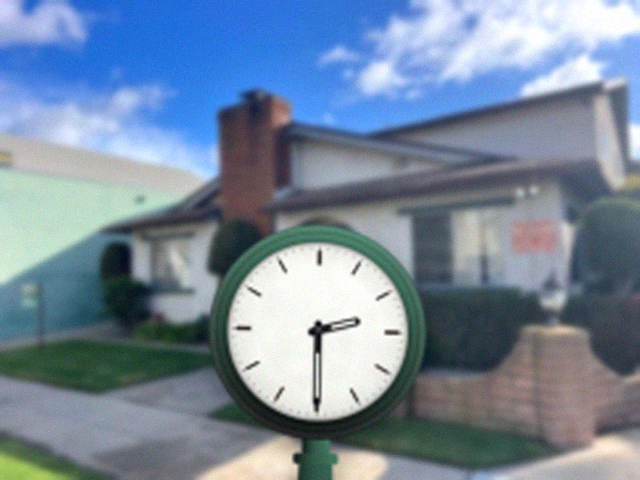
**2:30**
